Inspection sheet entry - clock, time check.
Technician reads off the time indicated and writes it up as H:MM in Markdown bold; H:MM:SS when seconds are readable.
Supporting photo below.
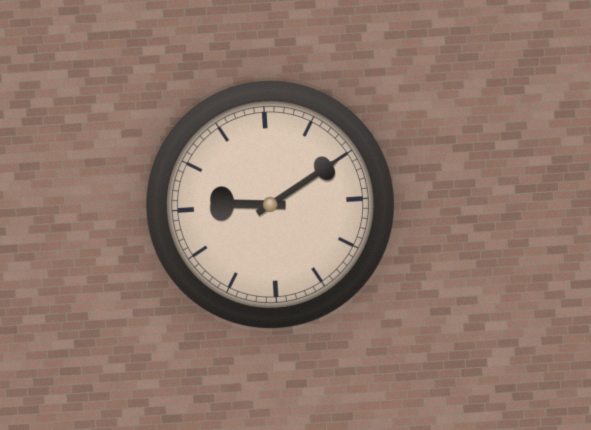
**9:10**
